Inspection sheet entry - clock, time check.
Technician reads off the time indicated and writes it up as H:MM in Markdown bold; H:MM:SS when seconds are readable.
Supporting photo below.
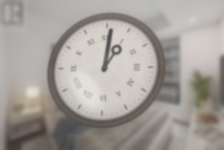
**1:01**
